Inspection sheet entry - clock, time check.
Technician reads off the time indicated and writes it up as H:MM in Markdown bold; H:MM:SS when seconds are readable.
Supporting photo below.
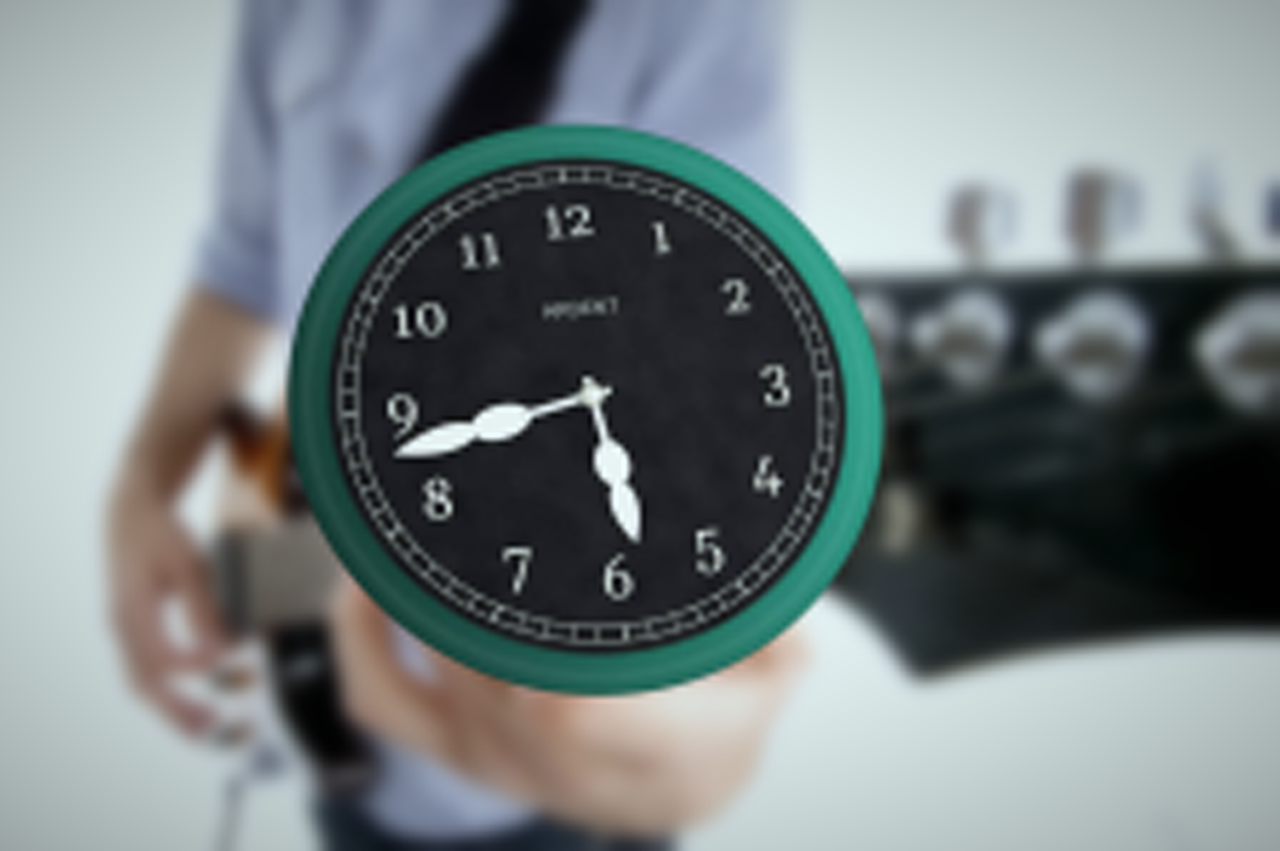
**5:43**
